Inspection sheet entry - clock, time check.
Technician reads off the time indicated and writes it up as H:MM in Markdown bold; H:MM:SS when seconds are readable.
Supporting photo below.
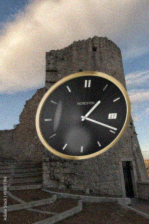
**1:19**
